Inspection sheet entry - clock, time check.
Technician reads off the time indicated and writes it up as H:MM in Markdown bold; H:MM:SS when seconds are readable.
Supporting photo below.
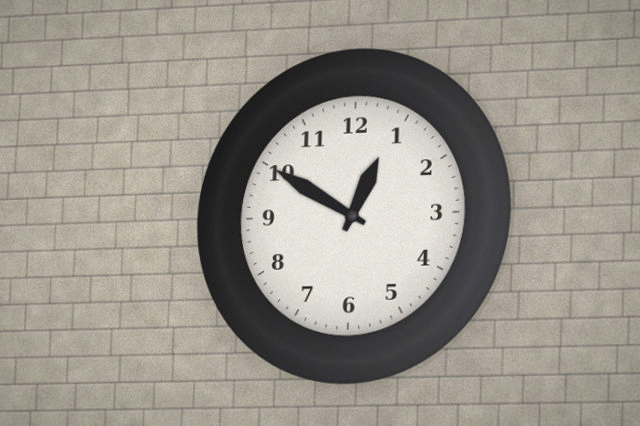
**12:50**
